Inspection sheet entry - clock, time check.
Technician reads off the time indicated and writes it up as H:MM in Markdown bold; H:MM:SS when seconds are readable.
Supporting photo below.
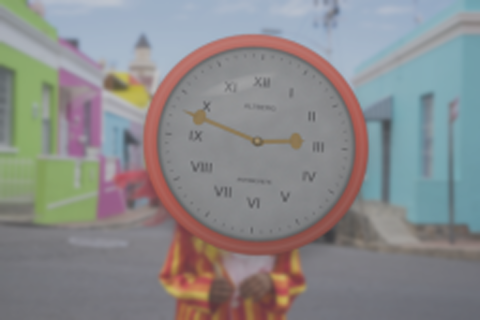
**2:48**
